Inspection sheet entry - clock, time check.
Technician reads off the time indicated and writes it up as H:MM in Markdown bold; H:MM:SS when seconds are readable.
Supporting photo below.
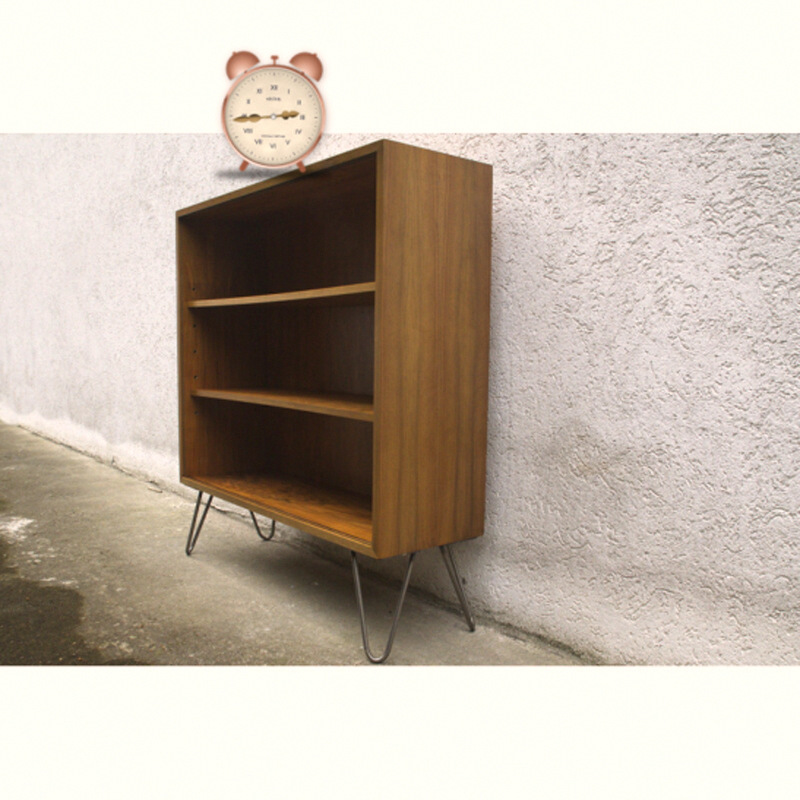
**2:44**
